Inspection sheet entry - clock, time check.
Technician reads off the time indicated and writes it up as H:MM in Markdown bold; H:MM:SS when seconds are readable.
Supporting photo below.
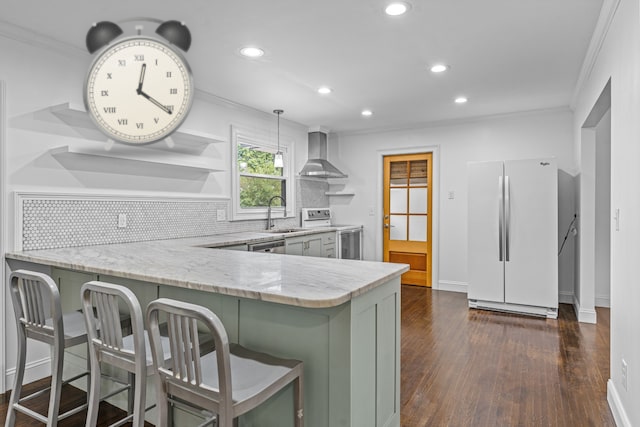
**12:21**
